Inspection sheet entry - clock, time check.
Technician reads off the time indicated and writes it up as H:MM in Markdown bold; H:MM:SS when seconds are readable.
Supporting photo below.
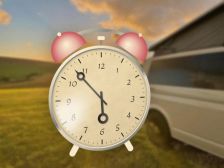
**5:53**
